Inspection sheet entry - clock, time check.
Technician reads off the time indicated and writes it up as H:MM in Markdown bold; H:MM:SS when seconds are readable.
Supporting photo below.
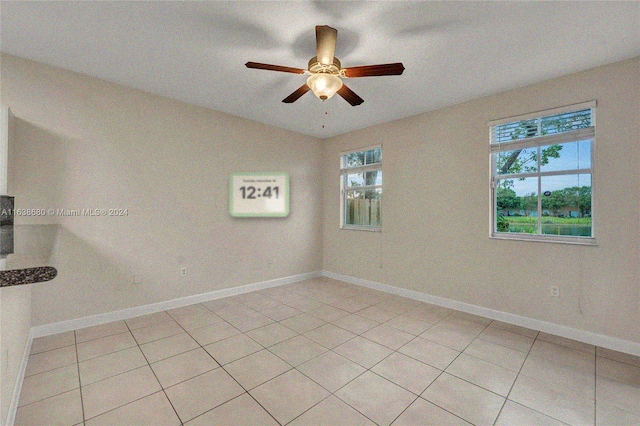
**12:41**
